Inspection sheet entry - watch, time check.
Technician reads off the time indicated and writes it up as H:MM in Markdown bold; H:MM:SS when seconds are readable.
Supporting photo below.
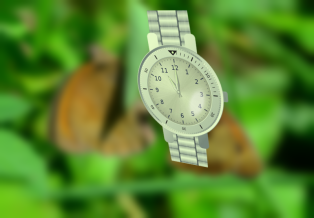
**11:00**
